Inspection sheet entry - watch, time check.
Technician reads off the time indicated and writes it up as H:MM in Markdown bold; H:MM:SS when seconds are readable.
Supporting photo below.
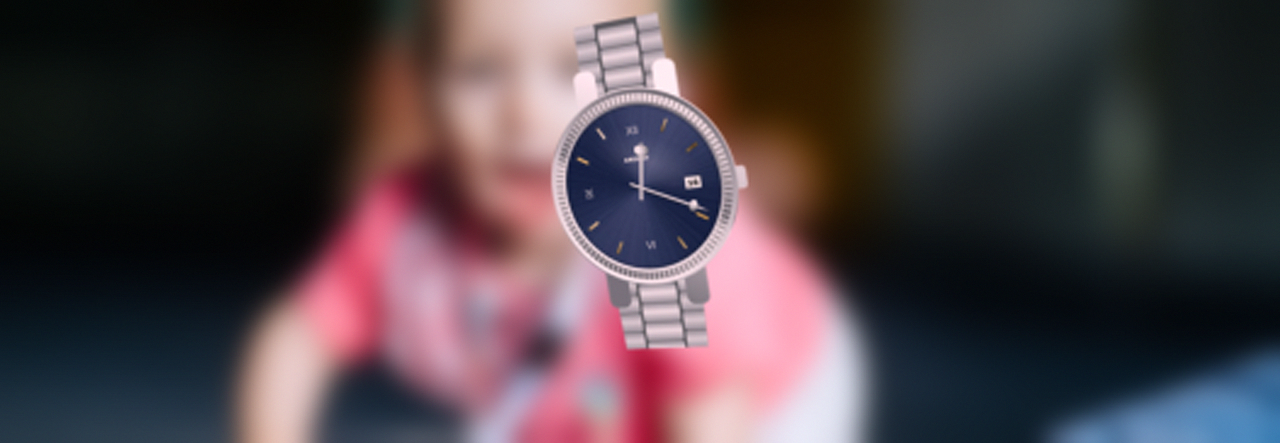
**12:19**
